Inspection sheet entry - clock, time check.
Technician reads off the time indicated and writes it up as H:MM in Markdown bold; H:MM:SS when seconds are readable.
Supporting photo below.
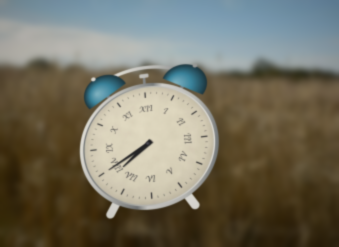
**7:40**
